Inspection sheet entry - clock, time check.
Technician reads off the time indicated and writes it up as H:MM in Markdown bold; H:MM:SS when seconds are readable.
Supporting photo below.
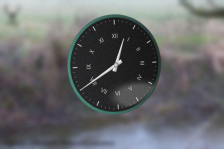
**12:40**
